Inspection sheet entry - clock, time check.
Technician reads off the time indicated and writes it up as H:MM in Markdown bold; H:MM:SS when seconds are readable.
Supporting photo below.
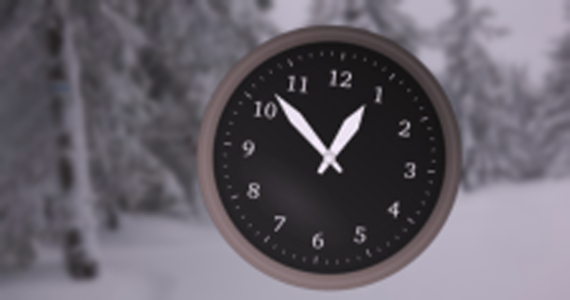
**12:52**
